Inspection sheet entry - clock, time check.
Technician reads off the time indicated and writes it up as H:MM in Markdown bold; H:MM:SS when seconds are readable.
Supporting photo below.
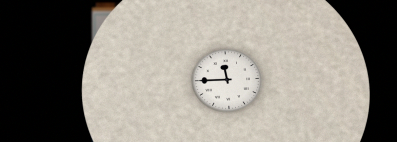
**11:45**
